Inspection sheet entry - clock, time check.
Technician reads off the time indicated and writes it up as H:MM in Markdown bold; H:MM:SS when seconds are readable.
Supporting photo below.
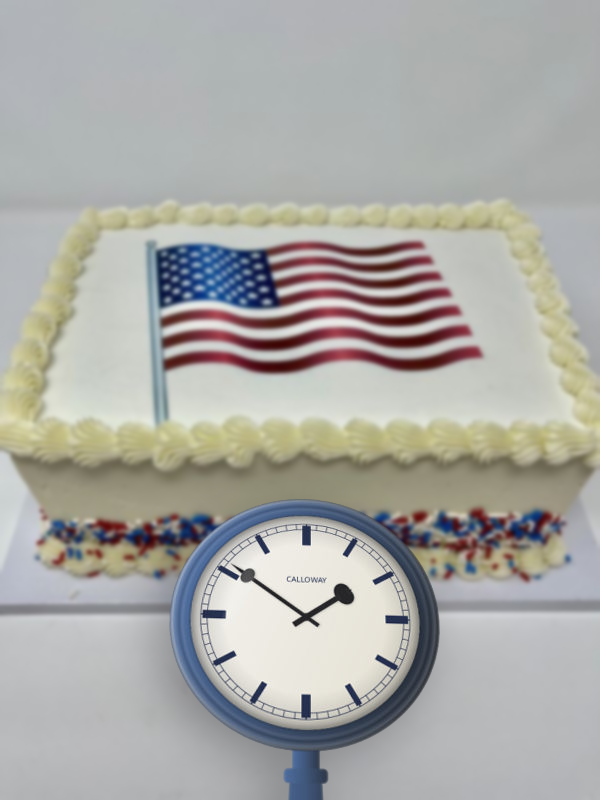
**1:51**
